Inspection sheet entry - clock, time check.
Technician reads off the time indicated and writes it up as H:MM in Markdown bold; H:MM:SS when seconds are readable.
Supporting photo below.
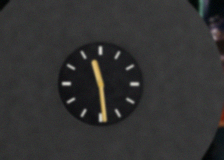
**11:29**
